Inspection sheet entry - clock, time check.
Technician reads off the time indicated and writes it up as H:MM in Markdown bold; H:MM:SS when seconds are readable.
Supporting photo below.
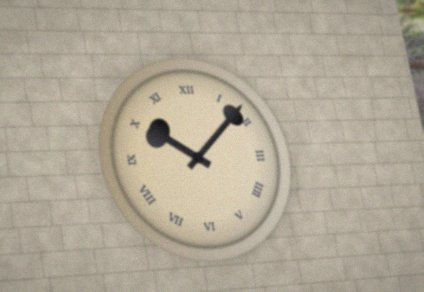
**10:08**
